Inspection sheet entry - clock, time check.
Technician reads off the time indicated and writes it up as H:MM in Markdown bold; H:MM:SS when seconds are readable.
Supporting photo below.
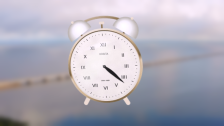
**4:22**
